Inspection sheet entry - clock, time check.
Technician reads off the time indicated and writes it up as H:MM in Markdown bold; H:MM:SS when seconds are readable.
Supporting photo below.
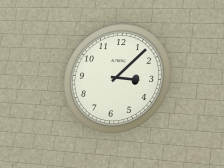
**3:07**
